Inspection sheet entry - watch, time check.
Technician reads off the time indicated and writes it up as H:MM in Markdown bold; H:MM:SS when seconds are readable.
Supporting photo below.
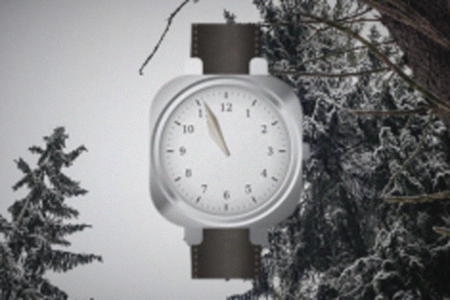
**10:56**
